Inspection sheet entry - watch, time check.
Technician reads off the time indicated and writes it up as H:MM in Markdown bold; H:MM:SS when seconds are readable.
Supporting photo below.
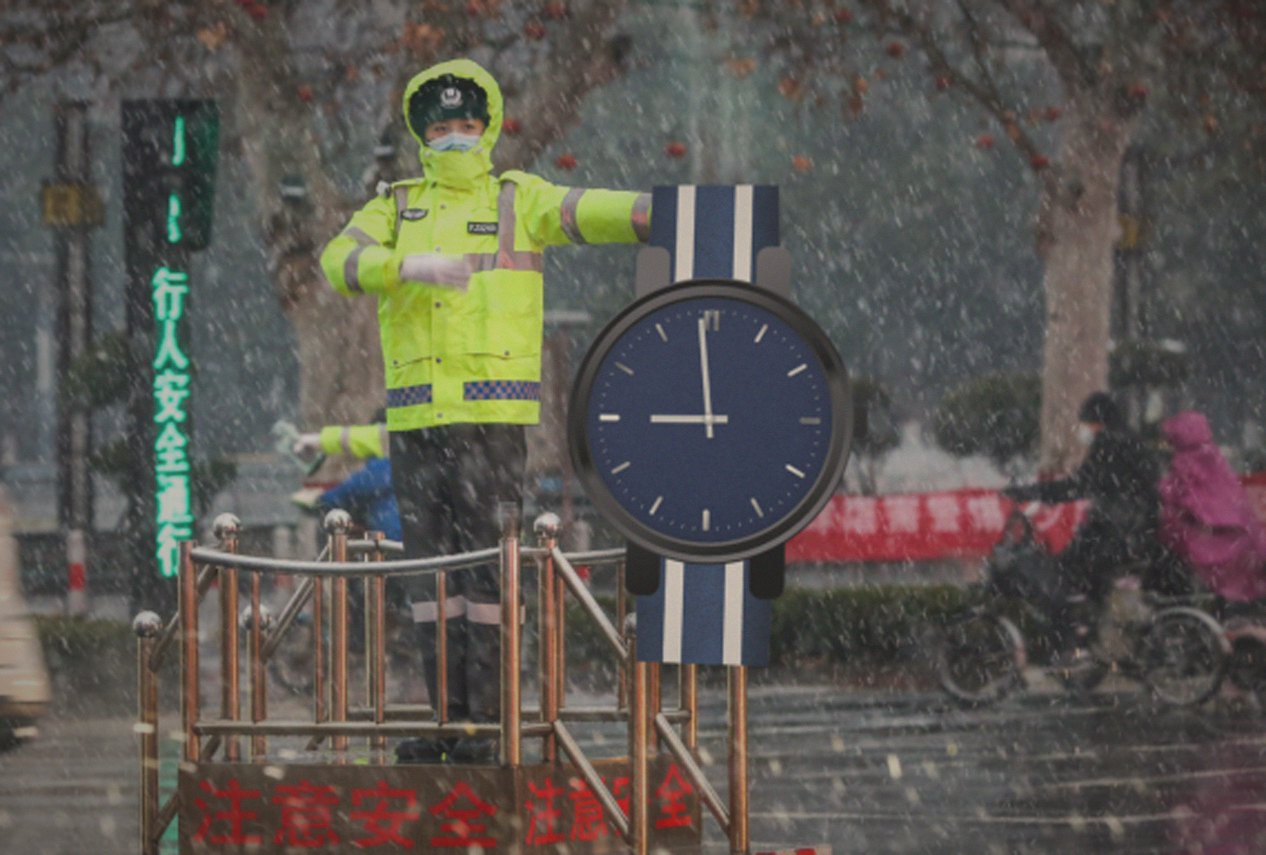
**8:59**
